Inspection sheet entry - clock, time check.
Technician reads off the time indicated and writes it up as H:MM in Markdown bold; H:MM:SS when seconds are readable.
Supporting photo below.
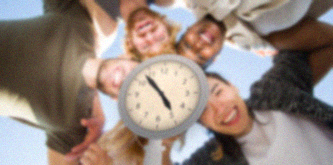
**4:53**
